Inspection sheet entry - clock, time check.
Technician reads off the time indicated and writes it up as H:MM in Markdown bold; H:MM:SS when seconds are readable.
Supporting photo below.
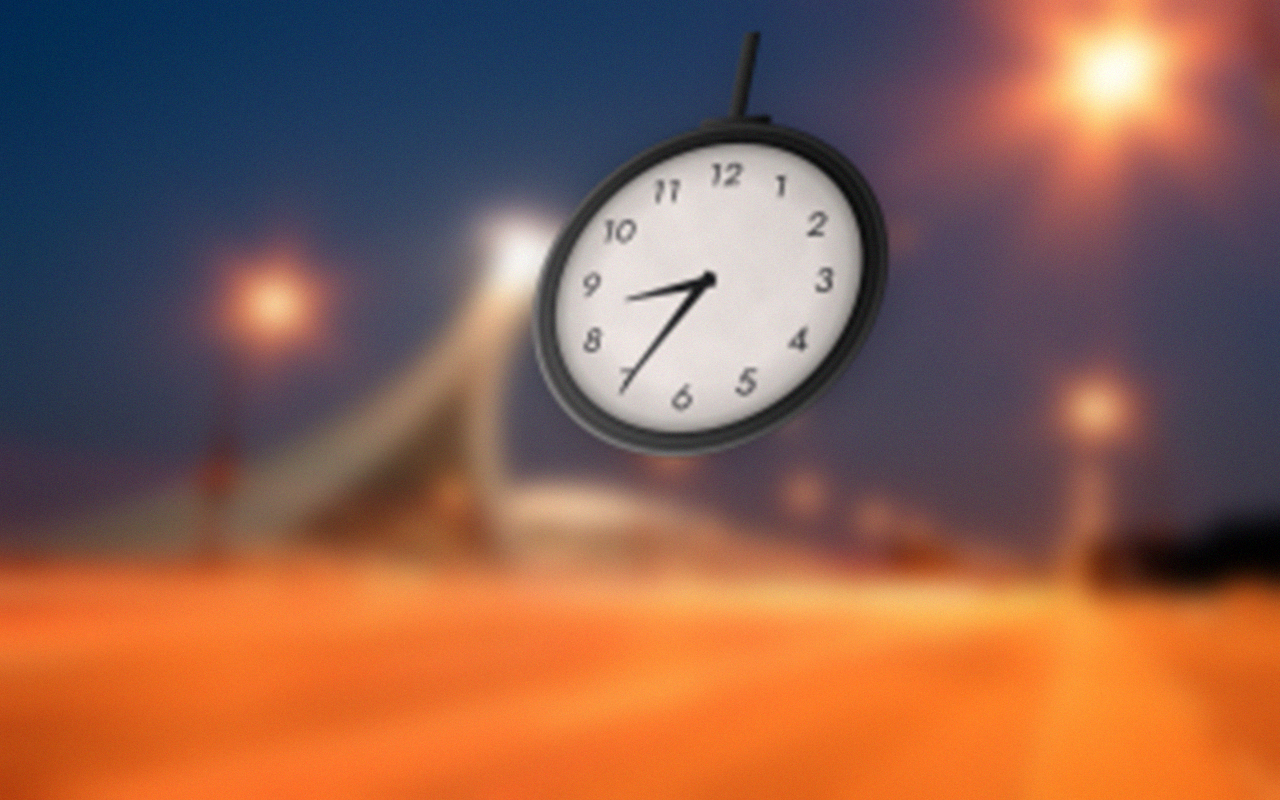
**8:35**
